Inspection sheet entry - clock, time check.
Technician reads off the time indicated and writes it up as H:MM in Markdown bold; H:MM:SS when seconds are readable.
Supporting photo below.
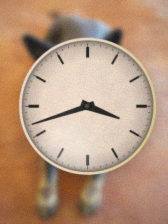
**3:42**
